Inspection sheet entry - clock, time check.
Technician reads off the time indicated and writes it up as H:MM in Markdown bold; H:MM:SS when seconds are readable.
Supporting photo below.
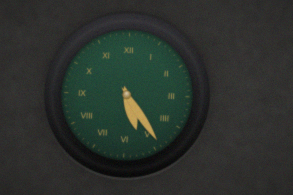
**5:24**
